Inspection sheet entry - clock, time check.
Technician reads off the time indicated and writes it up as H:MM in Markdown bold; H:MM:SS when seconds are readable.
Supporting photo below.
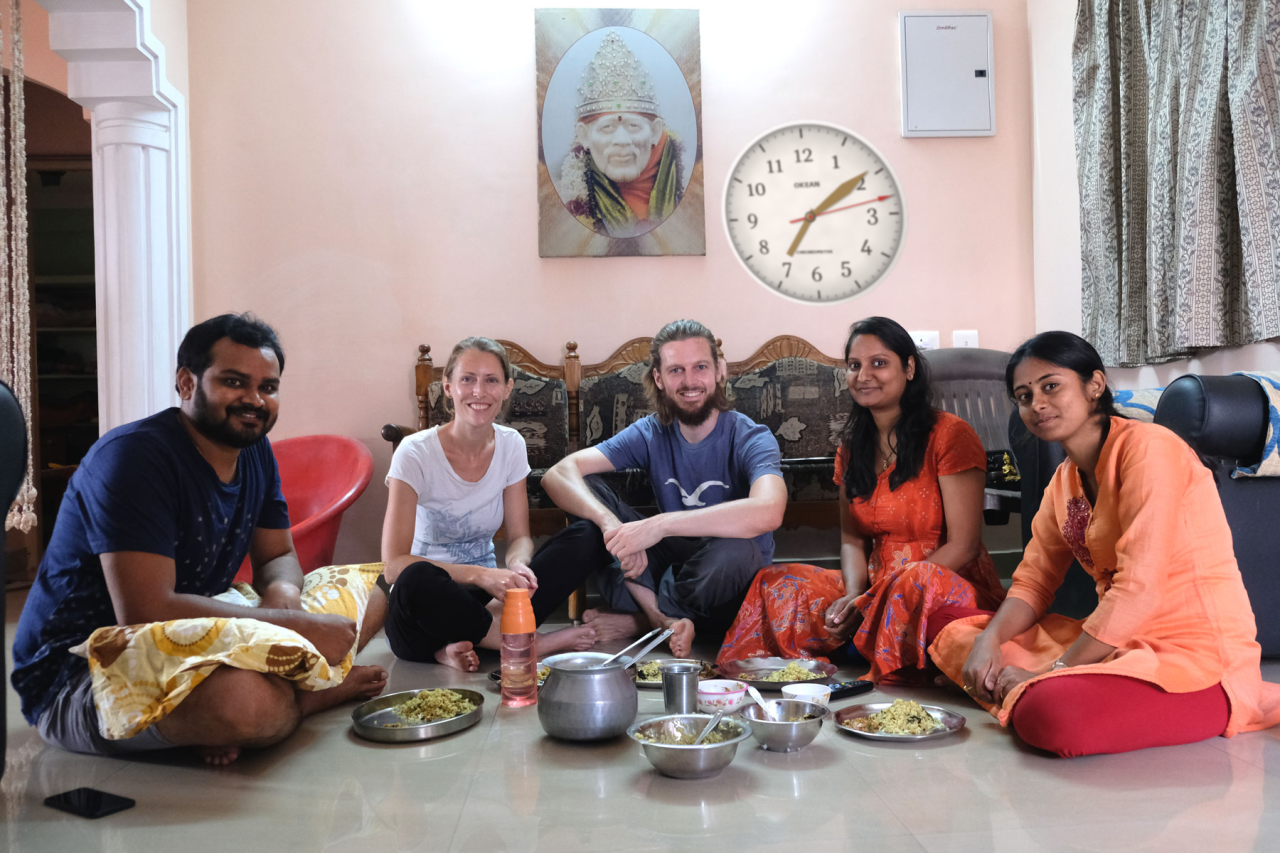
**7:09:13**
